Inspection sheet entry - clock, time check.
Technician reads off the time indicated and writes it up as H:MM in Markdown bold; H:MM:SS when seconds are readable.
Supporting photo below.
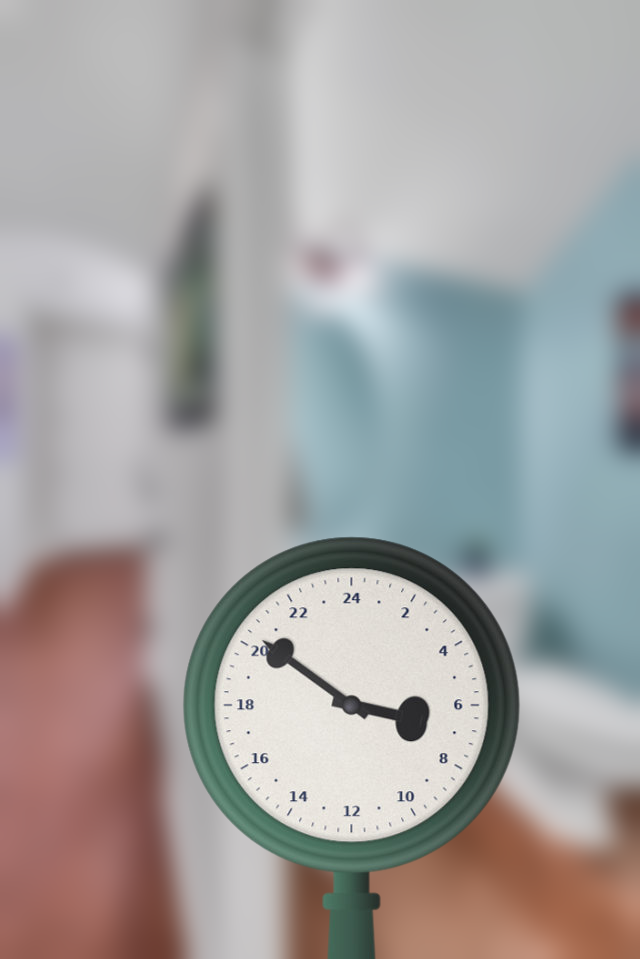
**6:51**
